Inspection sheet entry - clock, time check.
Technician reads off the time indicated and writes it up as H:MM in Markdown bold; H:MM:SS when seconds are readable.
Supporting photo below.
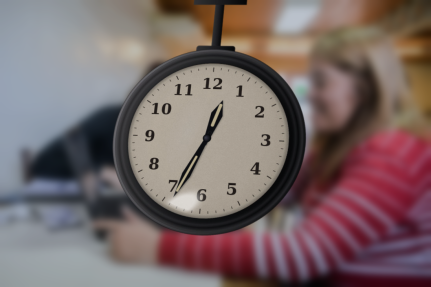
**12:34**
